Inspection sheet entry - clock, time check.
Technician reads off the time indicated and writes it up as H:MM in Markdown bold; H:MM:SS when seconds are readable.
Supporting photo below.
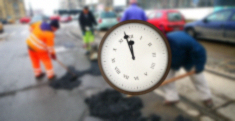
**11:58**
